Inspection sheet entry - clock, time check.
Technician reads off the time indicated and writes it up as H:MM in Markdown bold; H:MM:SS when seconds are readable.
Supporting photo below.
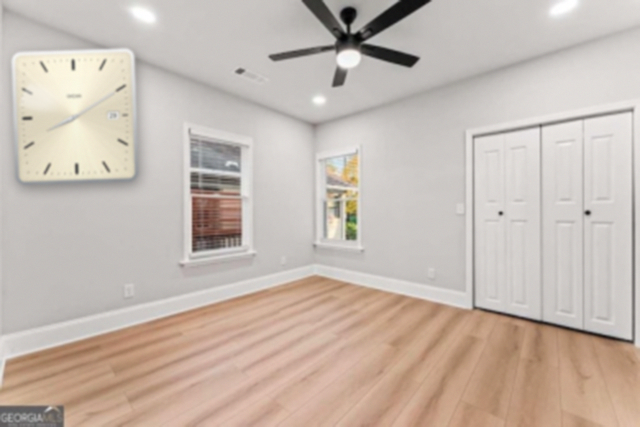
**8:10**
